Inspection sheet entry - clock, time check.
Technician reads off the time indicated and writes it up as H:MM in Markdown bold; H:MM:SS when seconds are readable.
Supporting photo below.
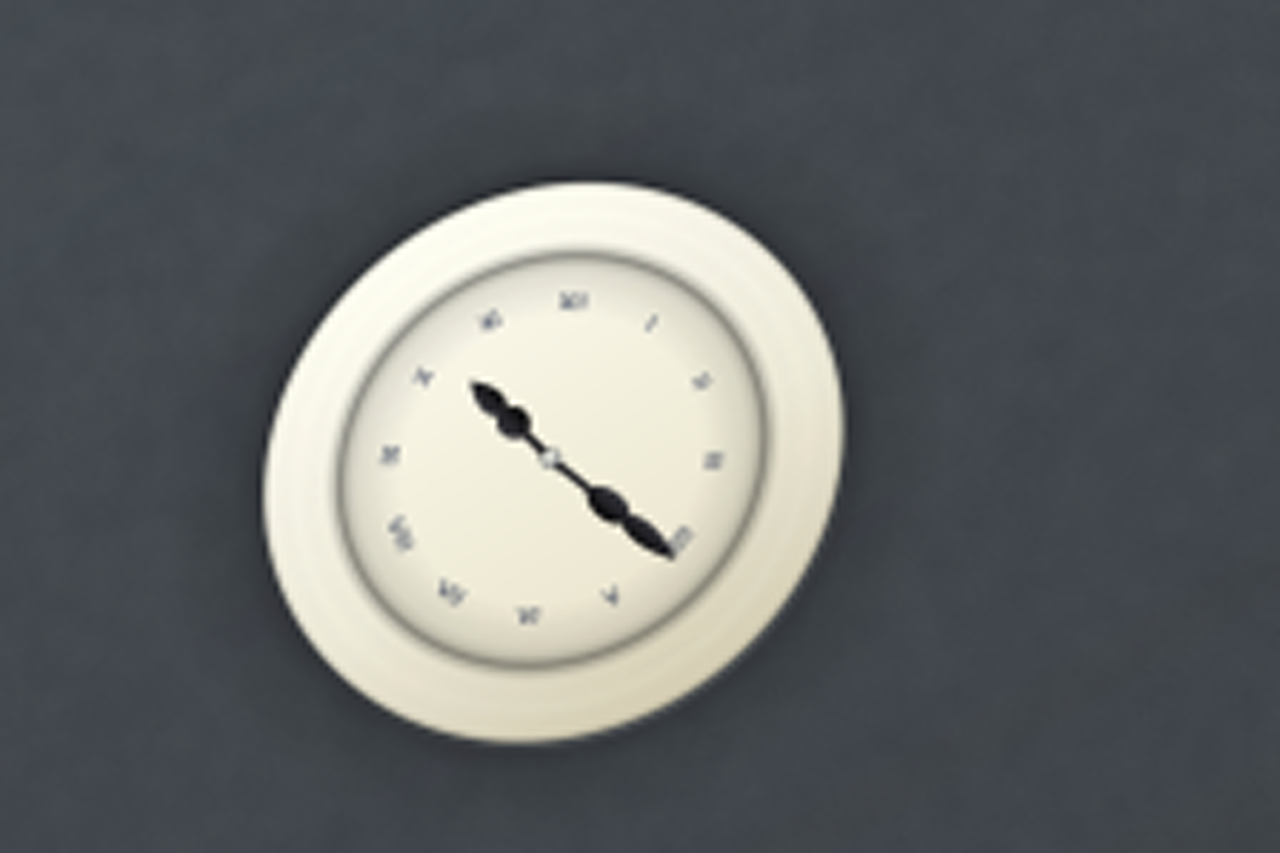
**10:21**
